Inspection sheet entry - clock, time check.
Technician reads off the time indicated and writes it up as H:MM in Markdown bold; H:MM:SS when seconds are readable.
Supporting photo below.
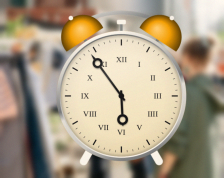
**5:54**
